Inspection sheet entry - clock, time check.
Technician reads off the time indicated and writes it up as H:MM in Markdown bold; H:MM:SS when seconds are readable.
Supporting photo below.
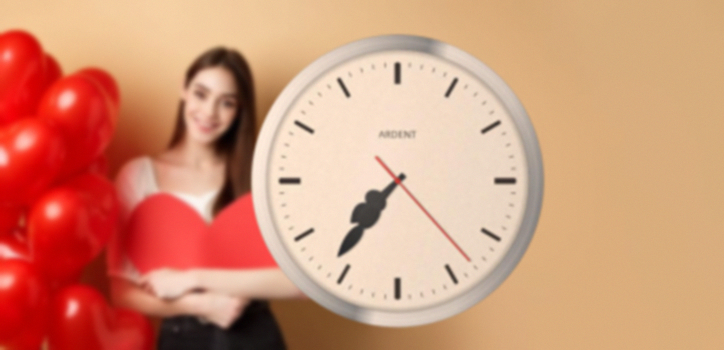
**7:36:23**
